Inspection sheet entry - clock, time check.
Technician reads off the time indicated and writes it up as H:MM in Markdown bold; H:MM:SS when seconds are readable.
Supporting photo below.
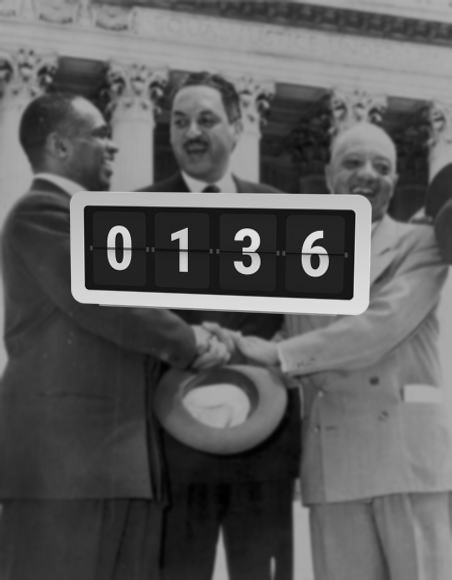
**1:36**
